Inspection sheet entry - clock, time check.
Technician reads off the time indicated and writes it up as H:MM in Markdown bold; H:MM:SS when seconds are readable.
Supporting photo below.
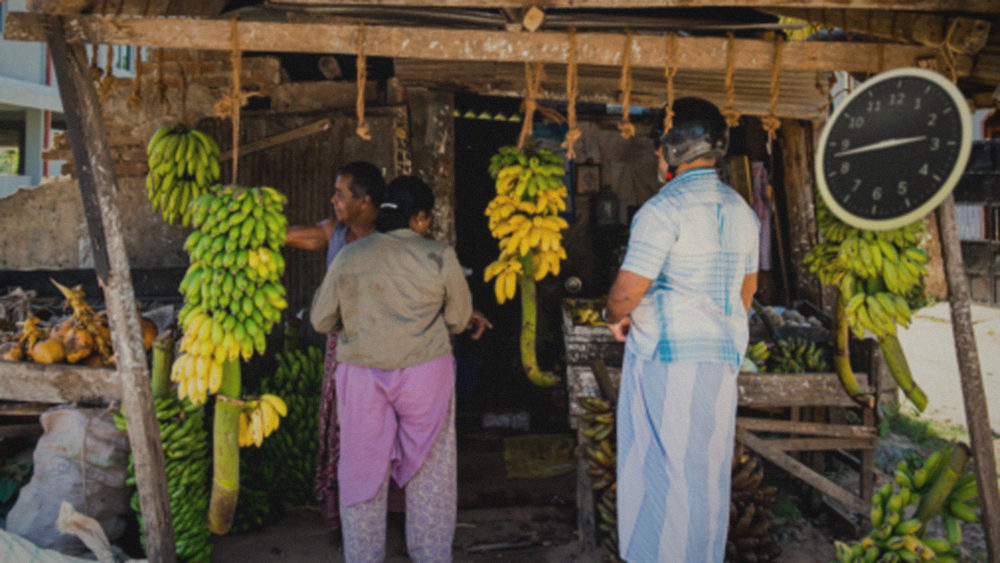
**2:43**
